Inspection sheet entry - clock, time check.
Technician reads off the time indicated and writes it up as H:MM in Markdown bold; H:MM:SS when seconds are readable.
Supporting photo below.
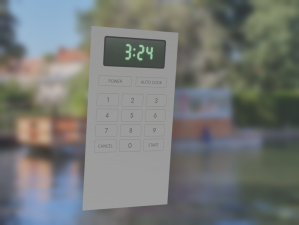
**3:24**
